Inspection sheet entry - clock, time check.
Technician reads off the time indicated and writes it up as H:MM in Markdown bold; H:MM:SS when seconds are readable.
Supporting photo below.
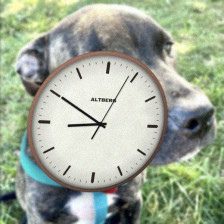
**8:50:04**
